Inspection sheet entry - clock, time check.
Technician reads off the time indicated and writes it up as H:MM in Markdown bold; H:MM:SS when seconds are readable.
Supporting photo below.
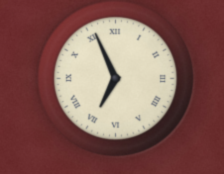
**6:56**
